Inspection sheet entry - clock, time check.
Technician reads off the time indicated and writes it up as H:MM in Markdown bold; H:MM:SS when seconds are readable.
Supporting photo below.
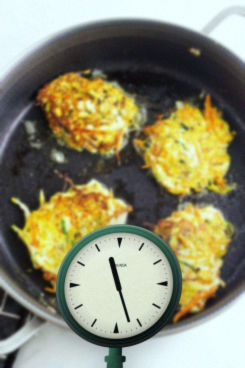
**11:27**
